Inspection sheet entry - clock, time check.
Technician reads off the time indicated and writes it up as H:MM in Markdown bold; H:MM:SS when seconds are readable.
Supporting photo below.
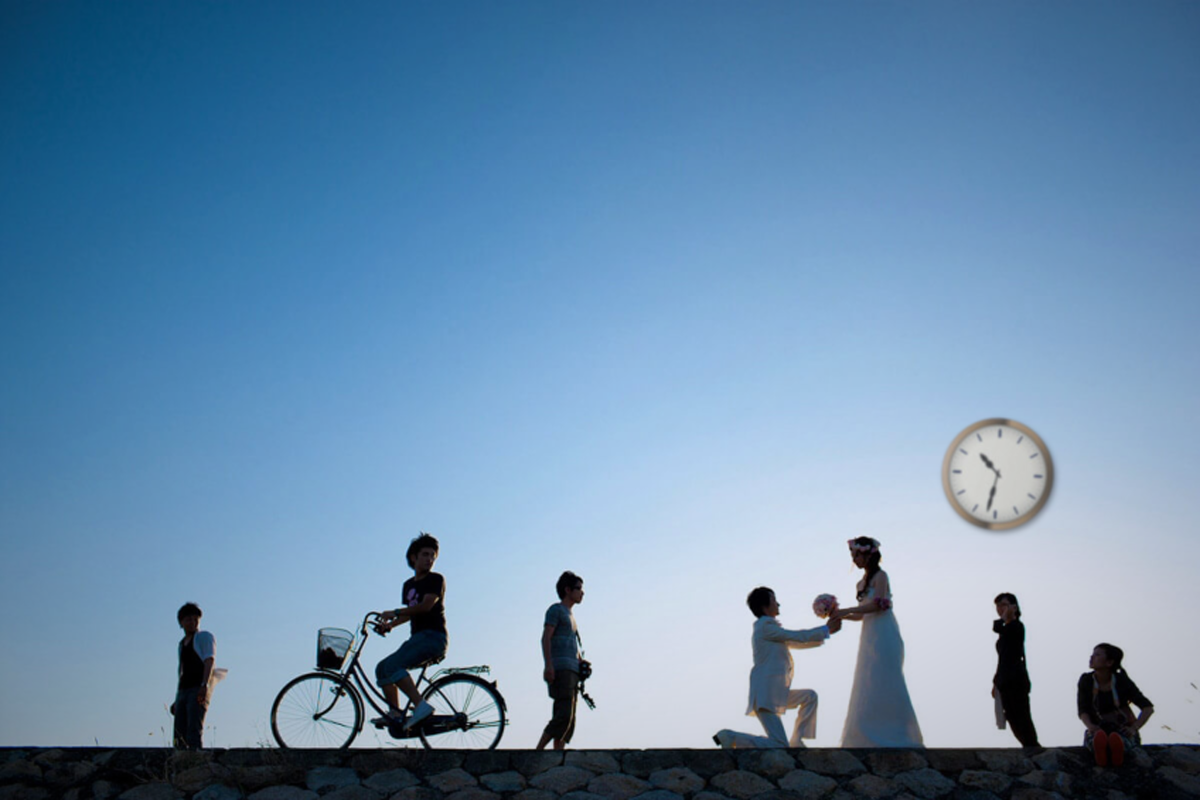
**10:32**
